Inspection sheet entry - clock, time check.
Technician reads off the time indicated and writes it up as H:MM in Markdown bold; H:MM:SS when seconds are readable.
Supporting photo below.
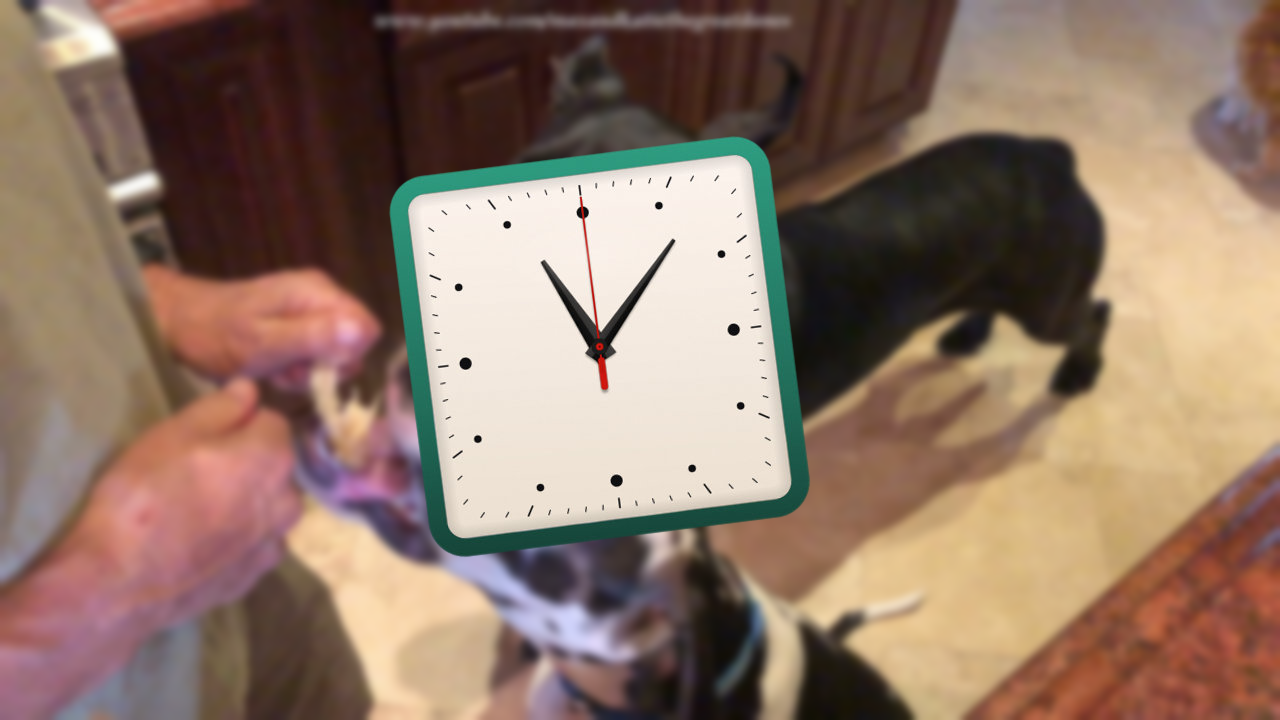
**11:07:00**
